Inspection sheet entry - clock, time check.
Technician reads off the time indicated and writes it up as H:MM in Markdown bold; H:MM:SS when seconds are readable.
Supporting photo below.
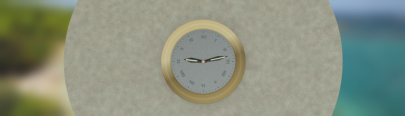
**9:13**
